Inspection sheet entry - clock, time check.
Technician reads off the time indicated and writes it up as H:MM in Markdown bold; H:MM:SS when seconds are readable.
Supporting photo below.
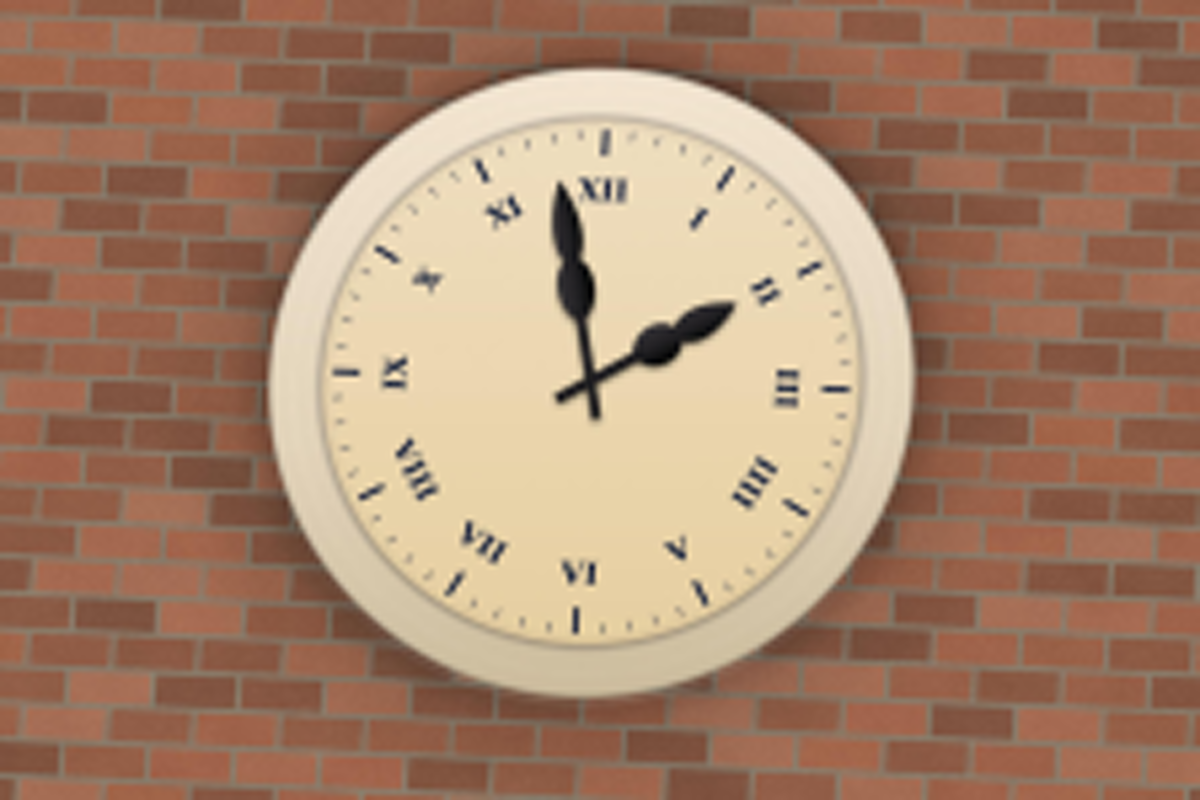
**1:58**
